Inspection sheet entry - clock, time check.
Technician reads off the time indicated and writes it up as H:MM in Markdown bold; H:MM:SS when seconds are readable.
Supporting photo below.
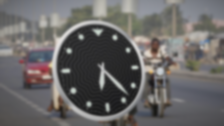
**6:23**
